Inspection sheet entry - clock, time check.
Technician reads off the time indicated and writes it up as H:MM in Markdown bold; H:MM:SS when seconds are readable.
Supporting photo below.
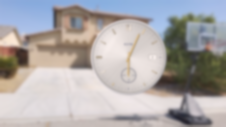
**6:04**
